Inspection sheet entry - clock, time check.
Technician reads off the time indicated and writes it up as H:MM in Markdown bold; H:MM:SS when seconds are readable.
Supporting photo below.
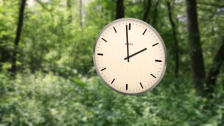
**1:59**
